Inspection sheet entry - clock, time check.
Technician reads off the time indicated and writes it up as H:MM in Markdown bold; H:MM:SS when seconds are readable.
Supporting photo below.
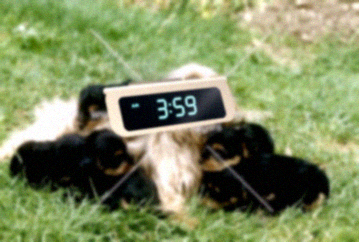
**3:59**
